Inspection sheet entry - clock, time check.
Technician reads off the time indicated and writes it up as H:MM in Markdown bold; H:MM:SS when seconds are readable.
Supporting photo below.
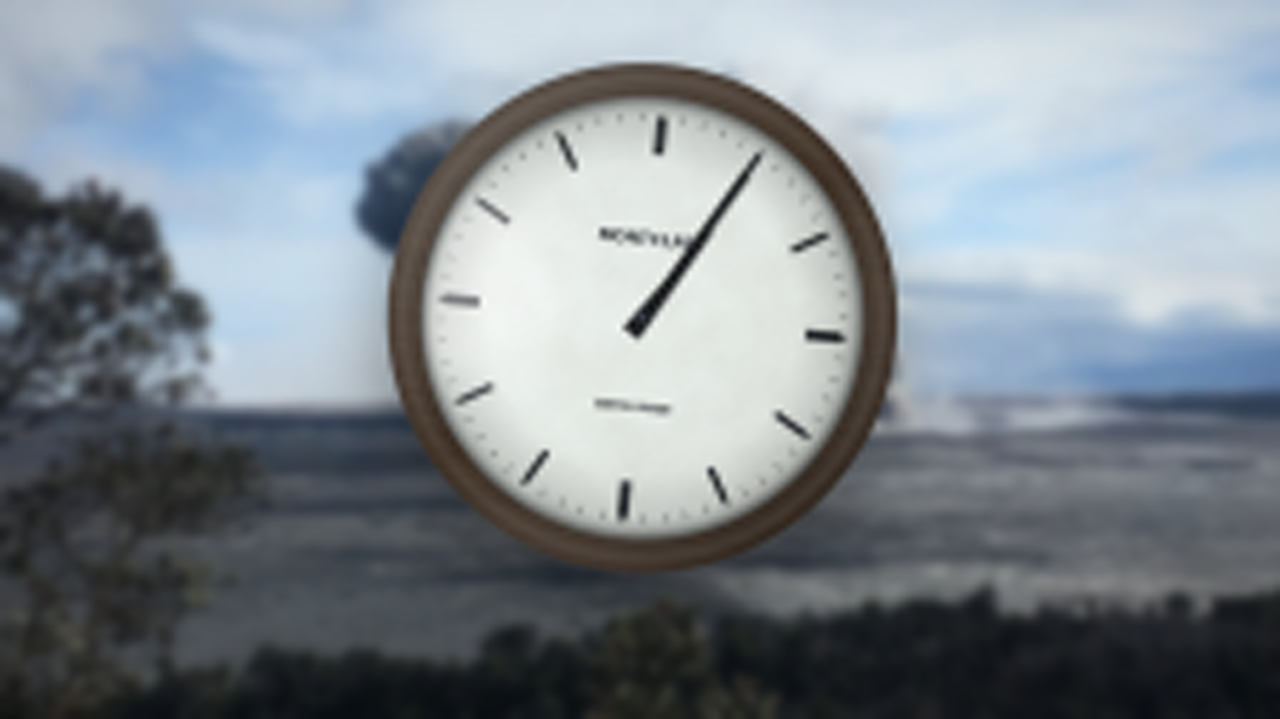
**1:05**
